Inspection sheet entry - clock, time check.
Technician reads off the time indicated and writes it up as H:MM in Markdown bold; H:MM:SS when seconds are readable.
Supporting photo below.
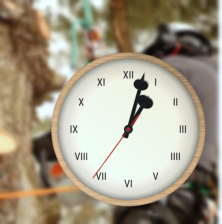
**1:02:36**
